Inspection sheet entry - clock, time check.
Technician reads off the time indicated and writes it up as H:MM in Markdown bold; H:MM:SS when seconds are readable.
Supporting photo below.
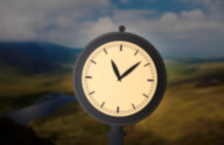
**11:08**
